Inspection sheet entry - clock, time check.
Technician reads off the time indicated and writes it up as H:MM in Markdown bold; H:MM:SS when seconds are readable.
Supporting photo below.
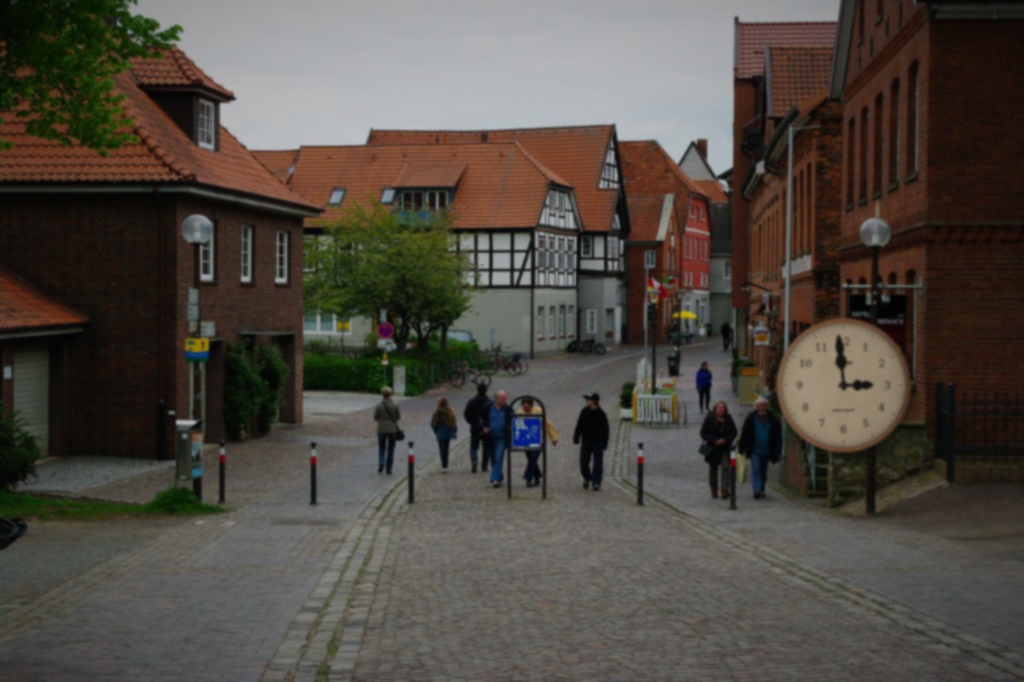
**2:59**
